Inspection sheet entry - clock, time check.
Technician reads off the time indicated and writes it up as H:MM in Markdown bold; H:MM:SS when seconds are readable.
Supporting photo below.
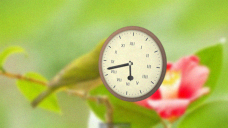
**5:42**
